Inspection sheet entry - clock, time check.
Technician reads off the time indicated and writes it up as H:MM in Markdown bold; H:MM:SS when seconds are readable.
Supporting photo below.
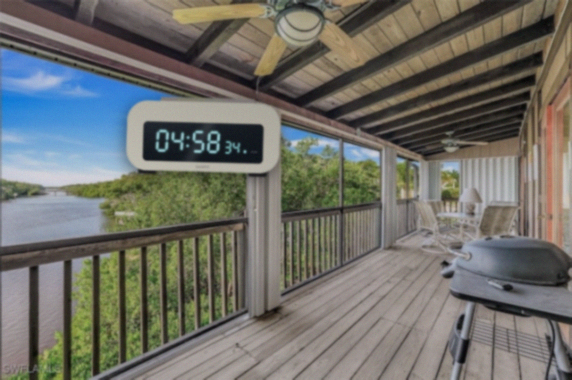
**4:58:34**
